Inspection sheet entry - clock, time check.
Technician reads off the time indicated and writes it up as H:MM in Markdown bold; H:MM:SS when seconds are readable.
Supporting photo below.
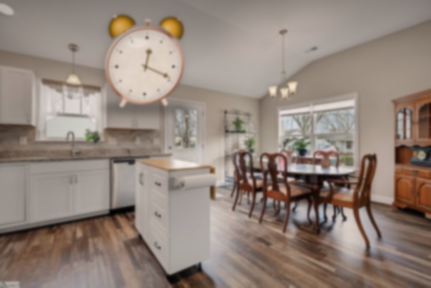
**12:19**
